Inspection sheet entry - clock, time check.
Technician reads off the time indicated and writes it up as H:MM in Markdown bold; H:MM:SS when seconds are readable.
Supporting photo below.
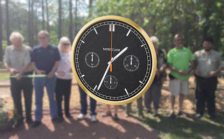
**1:34**
